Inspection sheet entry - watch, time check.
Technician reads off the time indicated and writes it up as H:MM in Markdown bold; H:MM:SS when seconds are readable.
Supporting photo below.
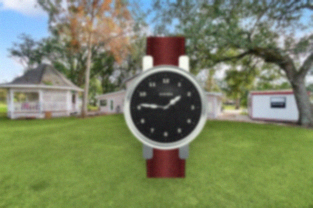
**1:46**
